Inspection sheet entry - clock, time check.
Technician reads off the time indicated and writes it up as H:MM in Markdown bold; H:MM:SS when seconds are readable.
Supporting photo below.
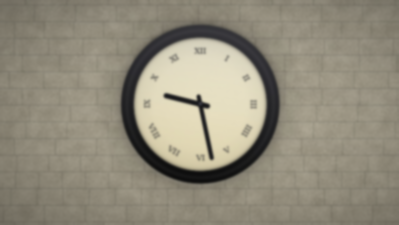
**9:28**
